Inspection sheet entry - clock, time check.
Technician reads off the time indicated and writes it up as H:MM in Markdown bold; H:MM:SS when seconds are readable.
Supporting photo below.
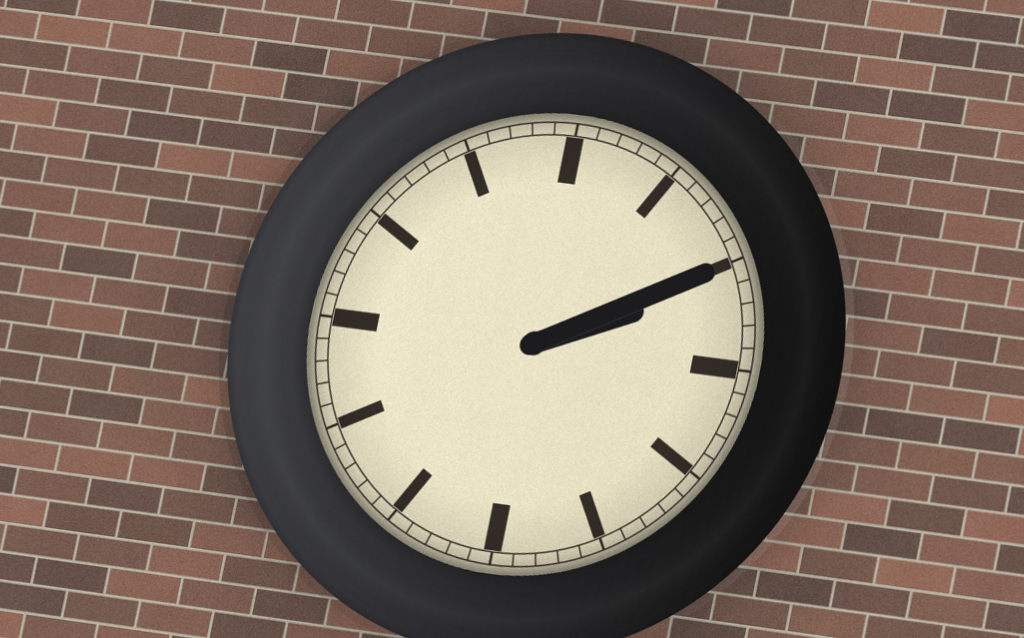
**2:10**
